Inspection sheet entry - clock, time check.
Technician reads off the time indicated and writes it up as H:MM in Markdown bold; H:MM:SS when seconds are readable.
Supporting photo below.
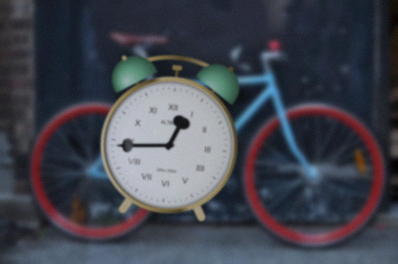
**12:44**
